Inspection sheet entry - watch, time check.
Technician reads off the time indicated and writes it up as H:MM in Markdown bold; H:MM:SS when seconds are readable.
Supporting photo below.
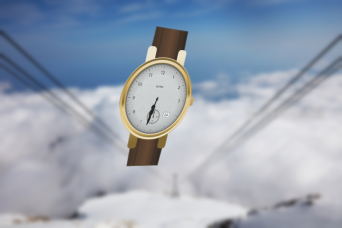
**6:32**
